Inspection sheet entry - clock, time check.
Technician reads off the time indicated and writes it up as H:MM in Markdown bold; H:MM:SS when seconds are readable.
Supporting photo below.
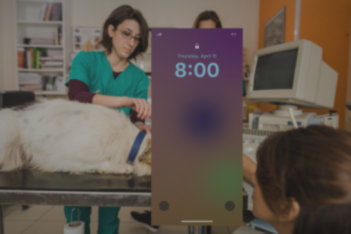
**8:00**
